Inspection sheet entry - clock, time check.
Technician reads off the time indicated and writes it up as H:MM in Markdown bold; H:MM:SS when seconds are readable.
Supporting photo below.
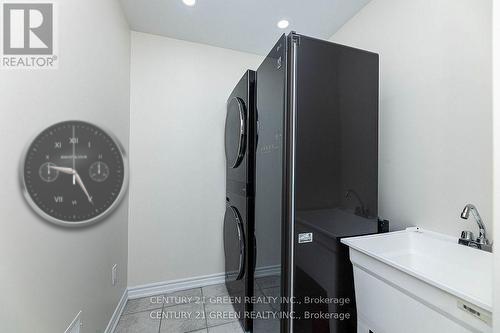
**9:25**
